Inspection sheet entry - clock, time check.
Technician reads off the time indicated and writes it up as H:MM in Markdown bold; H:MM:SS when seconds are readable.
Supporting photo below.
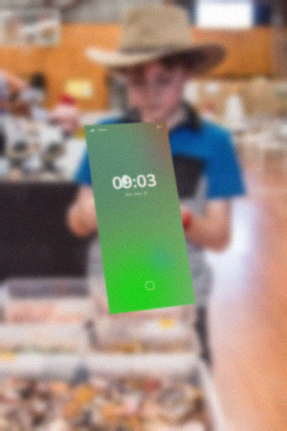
**9:03**
